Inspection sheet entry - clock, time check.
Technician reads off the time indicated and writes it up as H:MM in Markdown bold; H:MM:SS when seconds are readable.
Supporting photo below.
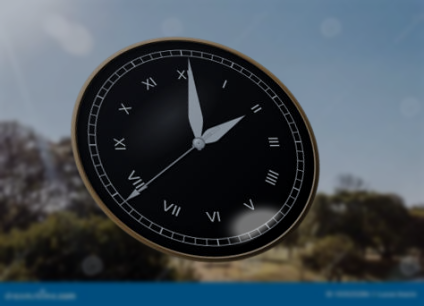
**2:00:39**
